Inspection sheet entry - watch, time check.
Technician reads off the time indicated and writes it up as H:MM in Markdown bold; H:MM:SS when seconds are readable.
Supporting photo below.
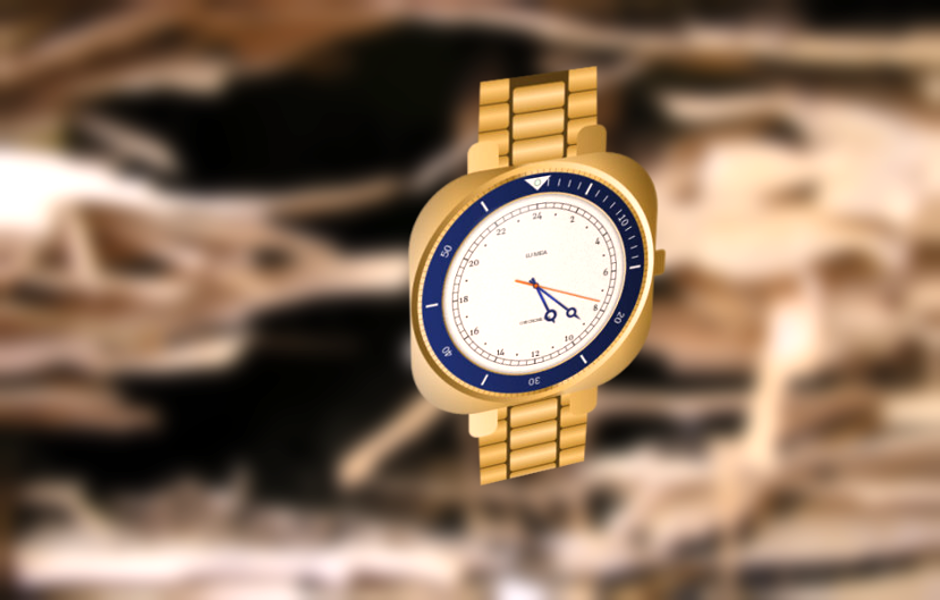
**10:22:19**
